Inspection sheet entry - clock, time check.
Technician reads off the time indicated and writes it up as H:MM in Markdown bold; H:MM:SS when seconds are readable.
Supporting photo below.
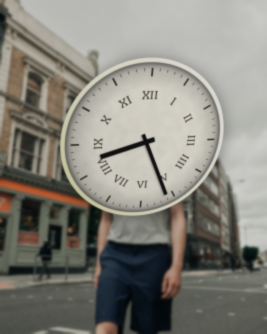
**8:26**
